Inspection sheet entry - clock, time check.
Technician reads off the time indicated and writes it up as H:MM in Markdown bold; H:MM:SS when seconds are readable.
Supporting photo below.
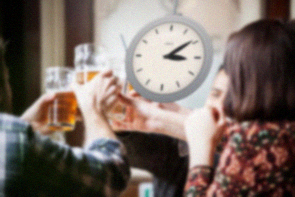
**3:09**
